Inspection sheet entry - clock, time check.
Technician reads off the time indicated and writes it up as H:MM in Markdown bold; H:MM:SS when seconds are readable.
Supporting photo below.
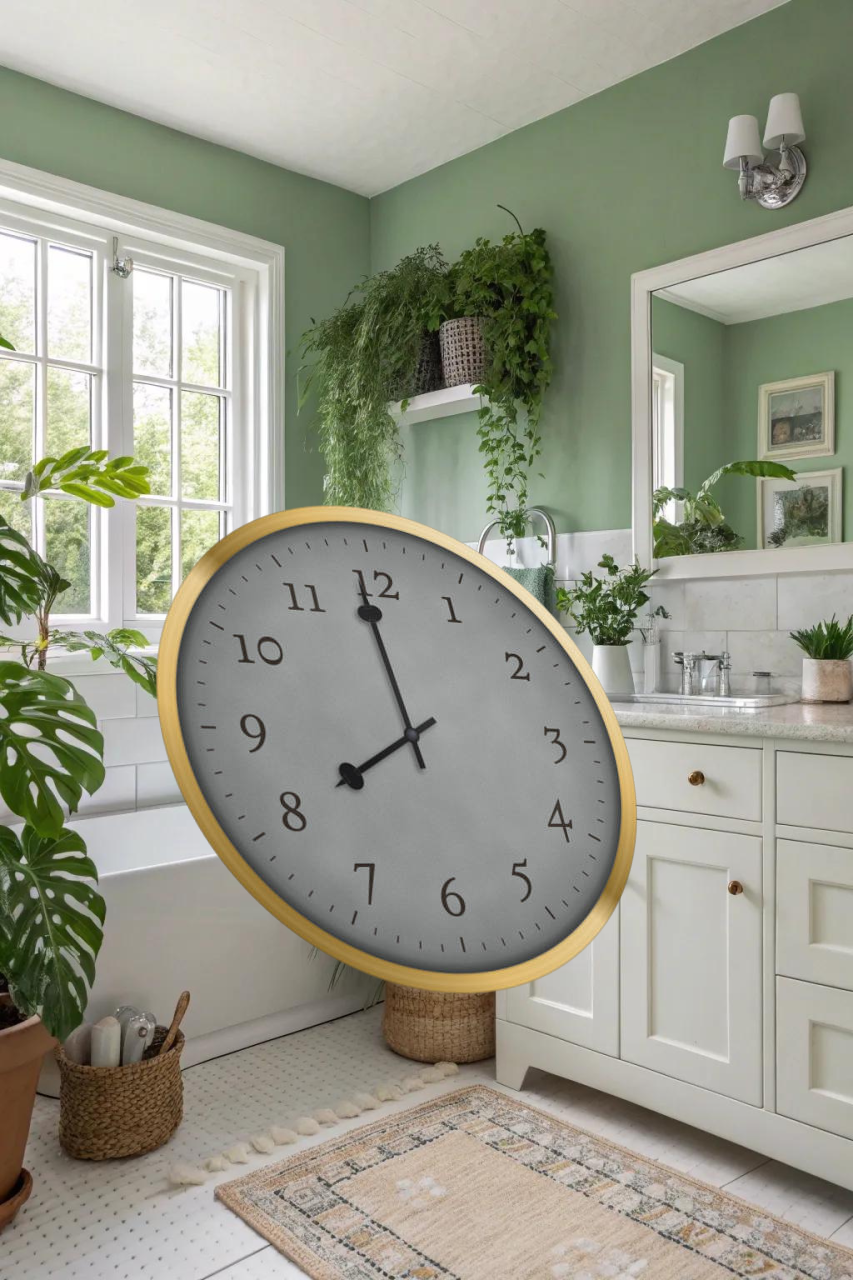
**7:59**
